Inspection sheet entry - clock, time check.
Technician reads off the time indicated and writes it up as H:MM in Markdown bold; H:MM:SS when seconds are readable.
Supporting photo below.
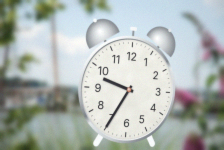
**9:35**
